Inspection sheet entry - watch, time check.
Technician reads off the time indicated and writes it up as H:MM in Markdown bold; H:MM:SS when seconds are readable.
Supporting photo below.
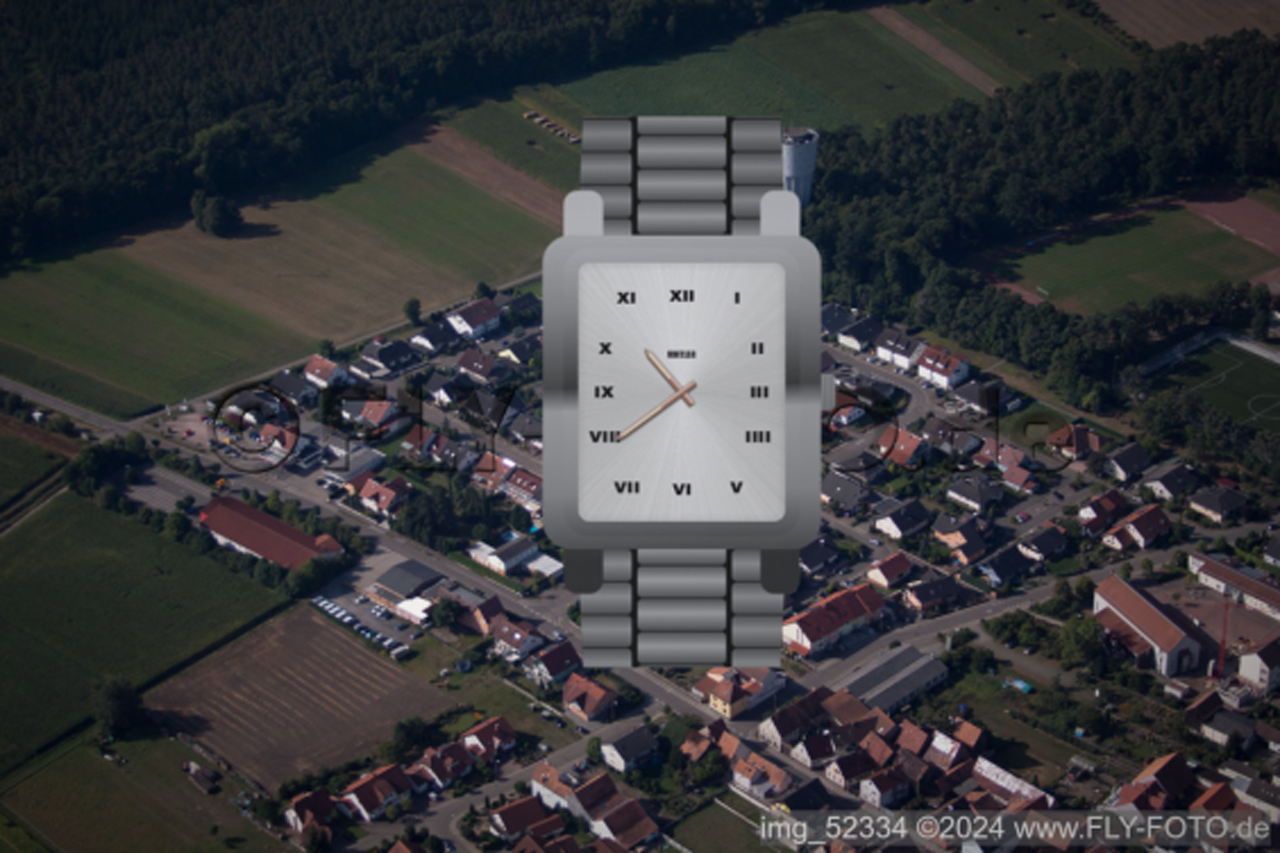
**10:39**
